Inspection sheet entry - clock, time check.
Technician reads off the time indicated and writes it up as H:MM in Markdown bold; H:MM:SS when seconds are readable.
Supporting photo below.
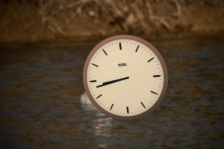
**8:43**
